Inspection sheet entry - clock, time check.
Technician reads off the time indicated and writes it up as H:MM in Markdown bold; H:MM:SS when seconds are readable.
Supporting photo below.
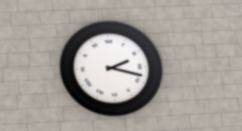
**2:18**
